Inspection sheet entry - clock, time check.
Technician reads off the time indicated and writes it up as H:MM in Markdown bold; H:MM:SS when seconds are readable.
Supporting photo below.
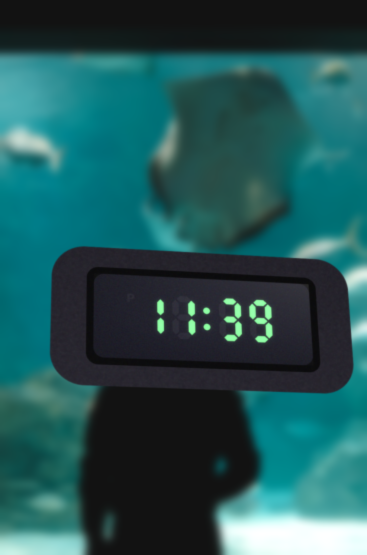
**11:39**
